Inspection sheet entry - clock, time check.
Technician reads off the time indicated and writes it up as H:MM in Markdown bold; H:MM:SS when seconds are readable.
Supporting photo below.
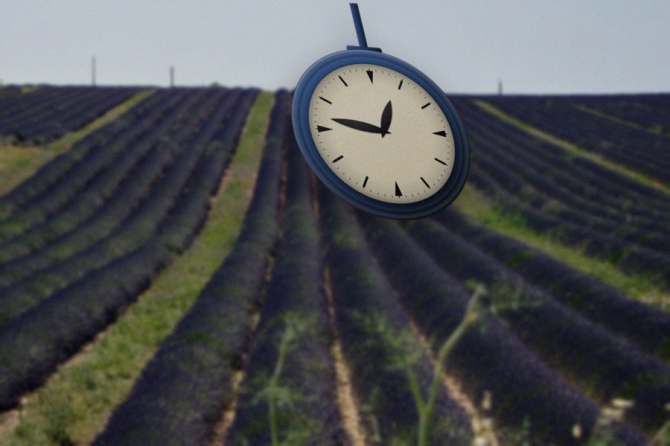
**12:47**
